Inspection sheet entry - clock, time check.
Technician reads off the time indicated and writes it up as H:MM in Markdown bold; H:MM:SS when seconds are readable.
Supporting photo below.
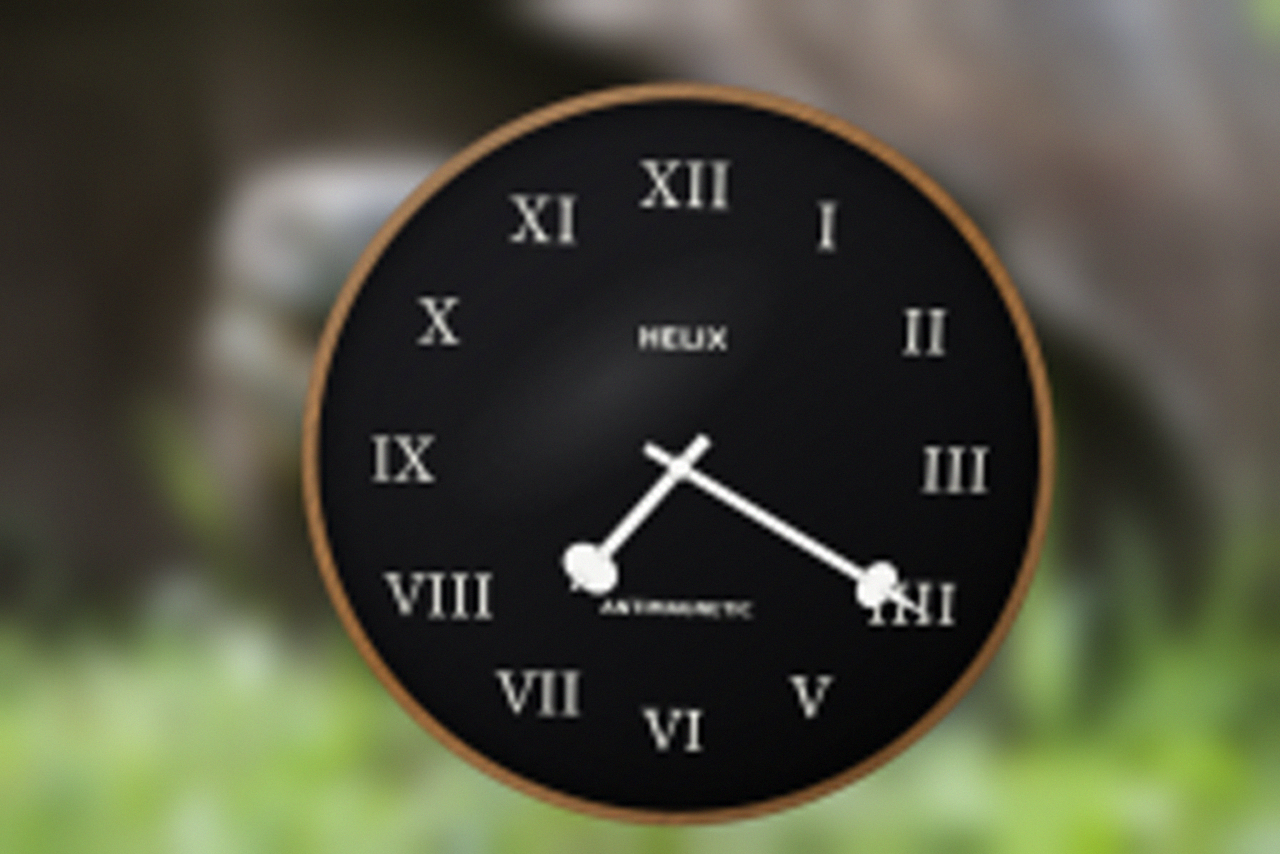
**7:20**
